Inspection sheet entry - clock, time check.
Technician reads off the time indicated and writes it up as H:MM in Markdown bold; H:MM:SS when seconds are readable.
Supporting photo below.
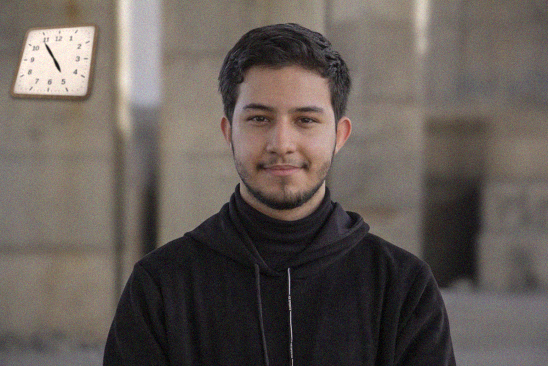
**4:54**
